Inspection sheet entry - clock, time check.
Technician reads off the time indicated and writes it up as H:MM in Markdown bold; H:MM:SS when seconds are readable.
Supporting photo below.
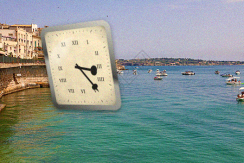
**3:24**
